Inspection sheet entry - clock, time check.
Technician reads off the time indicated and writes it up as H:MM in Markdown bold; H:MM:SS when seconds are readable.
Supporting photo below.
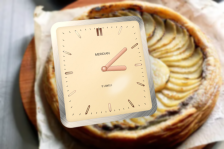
**3:09**
